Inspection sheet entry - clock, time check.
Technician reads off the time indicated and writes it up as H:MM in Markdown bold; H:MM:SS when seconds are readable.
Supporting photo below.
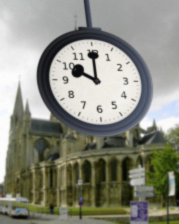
**10:00**
